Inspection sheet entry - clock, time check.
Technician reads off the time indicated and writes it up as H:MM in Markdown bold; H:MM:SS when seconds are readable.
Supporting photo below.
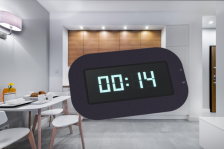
**0:14**
